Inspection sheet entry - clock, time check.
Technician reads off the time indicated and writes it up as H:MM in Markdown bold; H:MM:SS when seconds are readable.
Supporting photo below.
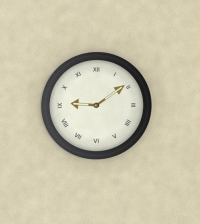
**9:09**
